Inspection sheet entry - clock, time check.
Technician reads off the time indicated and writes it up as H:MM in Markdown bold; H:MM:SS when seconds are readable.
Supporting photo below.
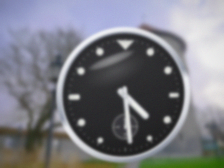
**4:29**
